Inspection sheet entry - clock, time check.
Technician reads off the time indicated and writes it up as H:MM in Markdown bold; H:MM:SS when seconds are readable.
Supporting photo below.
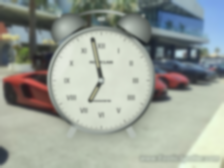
**6:58**
